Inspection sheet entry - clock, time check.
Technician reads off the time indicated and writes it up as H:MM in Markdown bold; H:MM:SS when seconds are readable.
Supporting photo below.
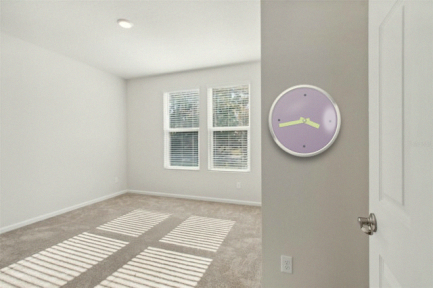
**3:43**
